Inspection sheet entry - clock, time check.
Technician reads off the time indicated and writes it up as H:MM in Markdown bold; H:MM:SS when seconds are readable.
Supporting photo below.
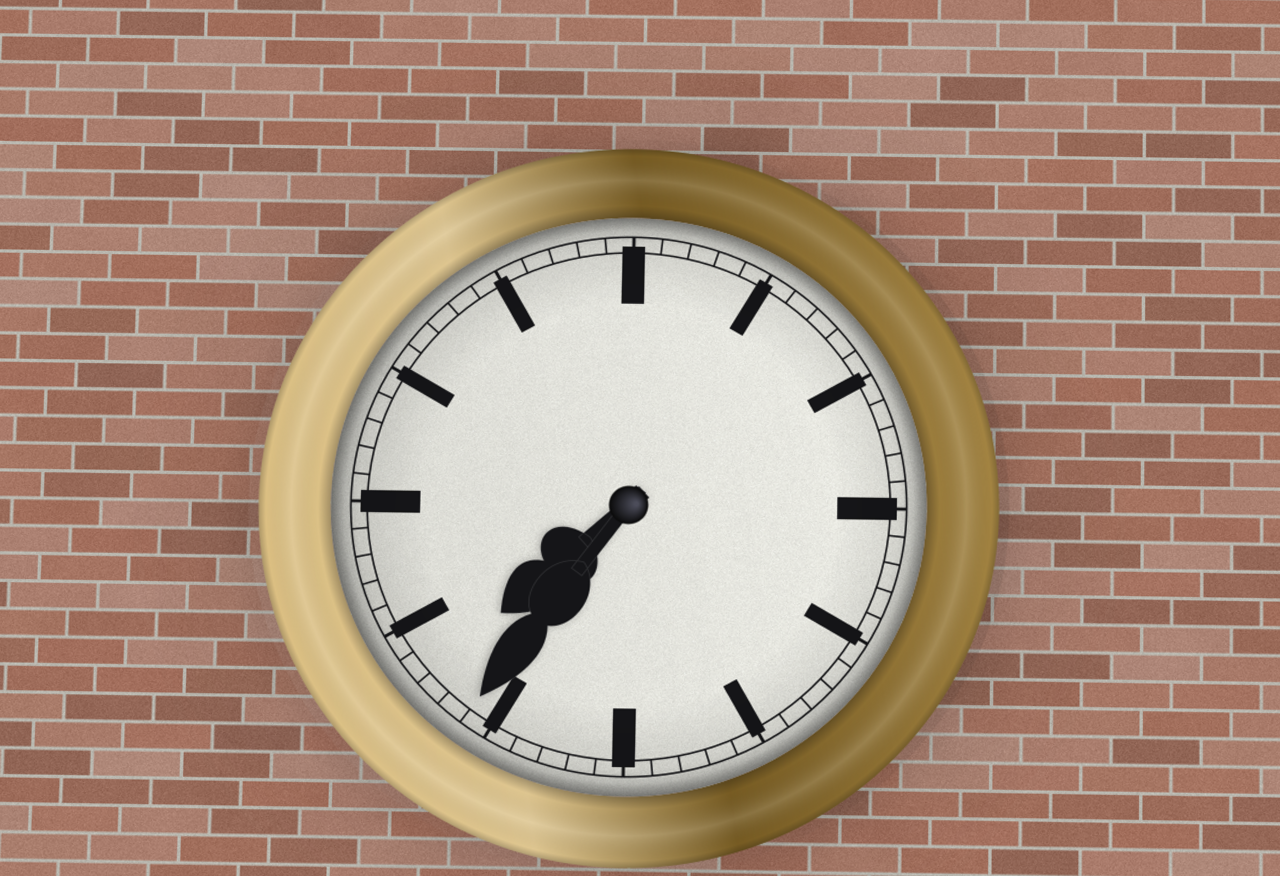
**7:36**
